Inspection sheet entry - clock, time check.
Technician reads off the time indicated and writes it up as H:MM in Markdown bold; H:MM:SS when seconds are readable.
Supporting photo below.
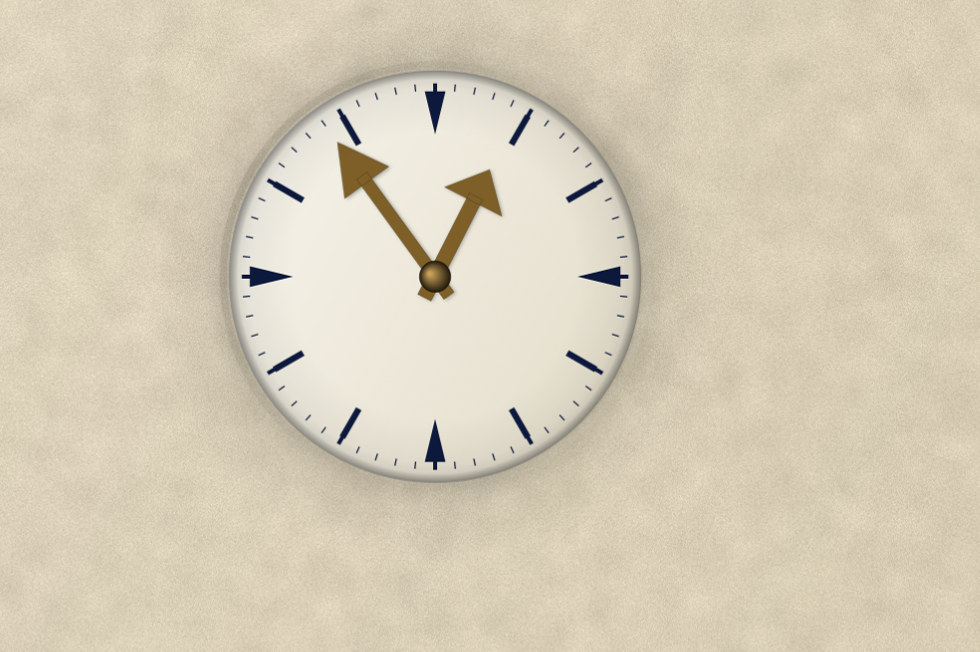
**12:54**
